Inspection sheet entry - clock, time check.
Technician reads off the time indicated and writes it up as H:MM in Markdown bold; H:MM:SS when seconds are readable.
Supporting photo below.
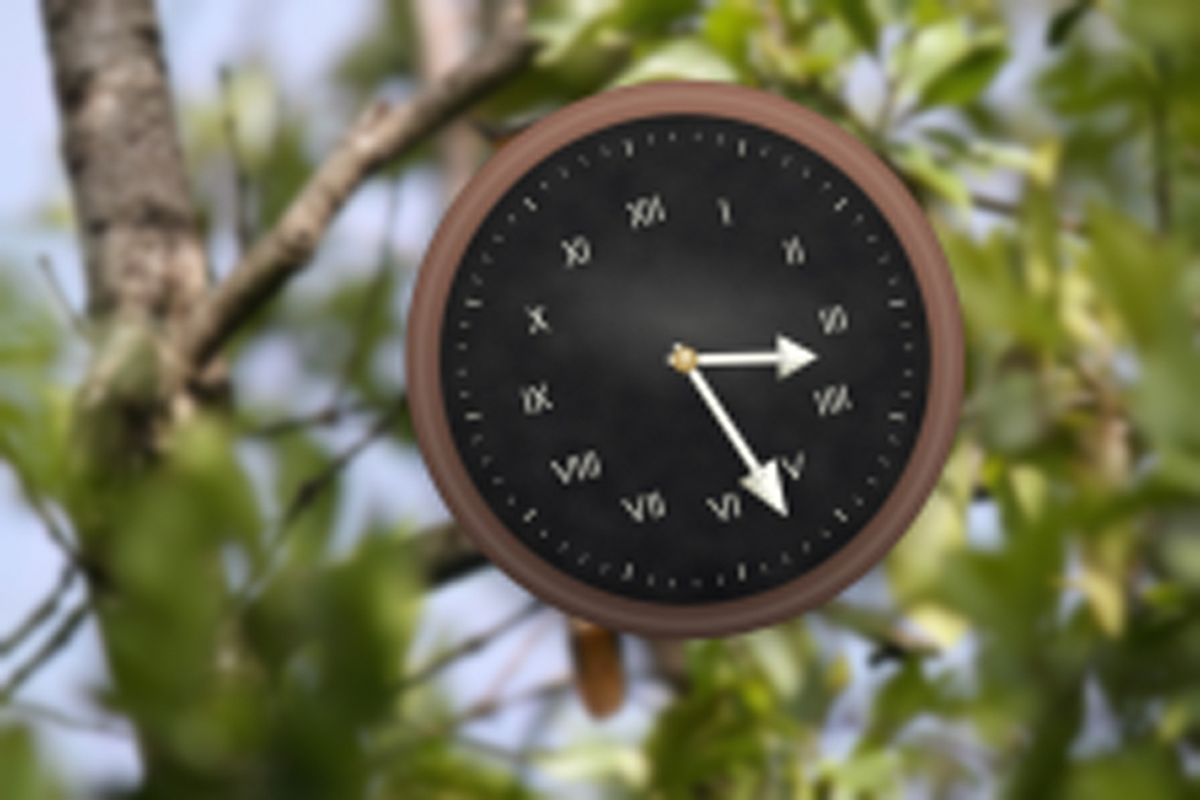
**3:27**
